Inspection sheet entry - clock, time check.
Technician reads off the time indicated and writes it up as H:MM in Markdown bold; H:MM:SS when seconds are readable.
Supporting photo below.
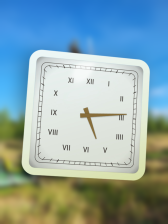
**5:14**
